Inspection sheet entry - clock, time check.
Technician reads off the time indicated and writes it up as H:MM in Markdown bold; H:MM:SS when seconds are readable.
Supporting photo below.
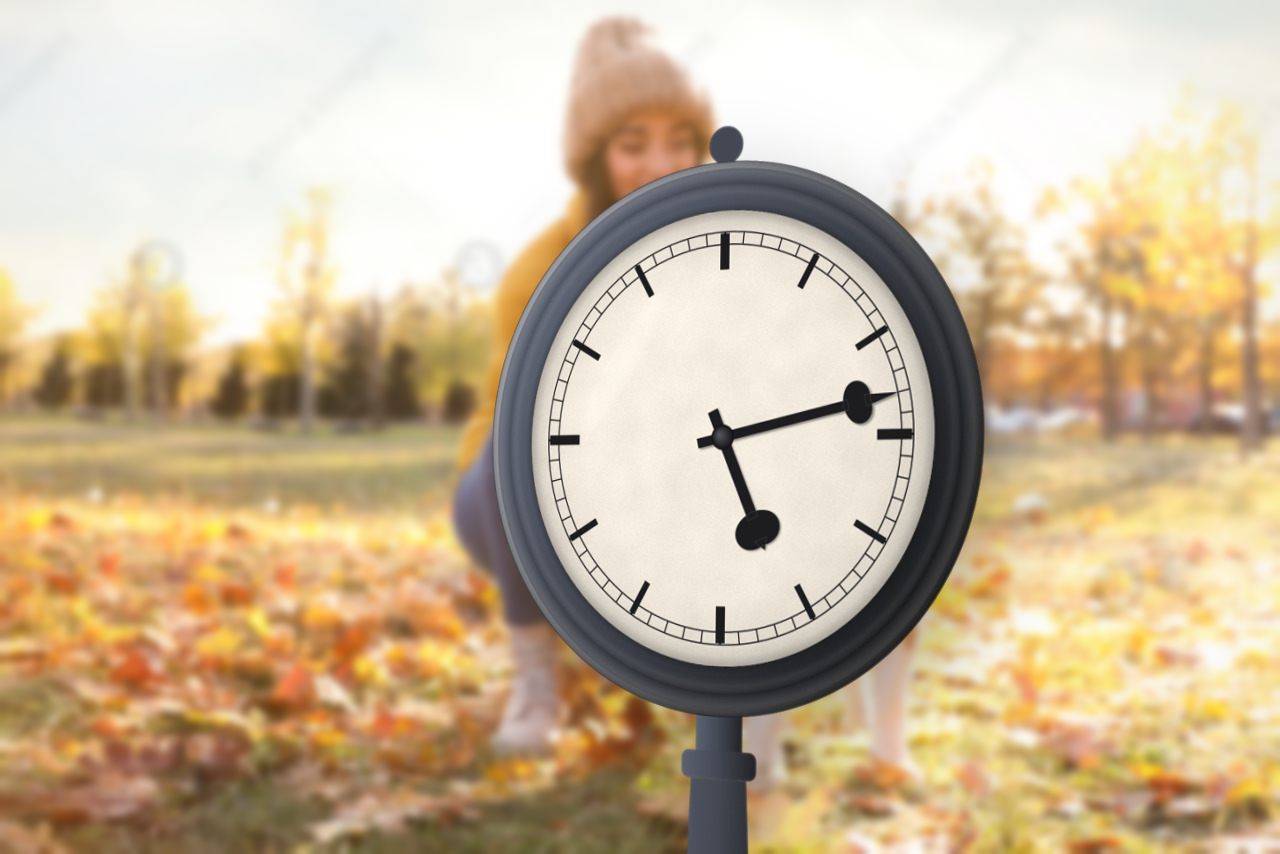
**5:13**
